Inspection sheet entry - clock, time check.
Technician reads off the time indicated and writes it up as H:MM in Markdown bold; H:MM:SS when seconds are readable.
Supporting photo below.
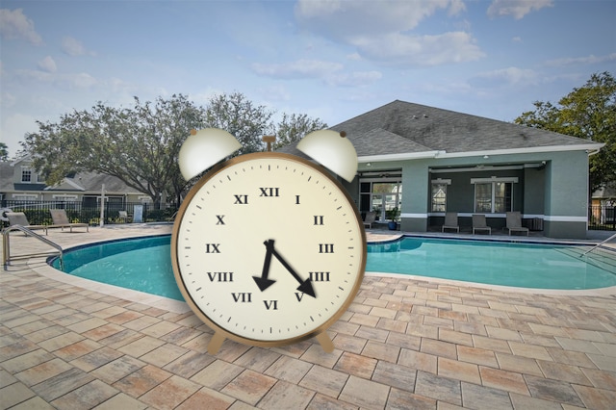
**6:23**
